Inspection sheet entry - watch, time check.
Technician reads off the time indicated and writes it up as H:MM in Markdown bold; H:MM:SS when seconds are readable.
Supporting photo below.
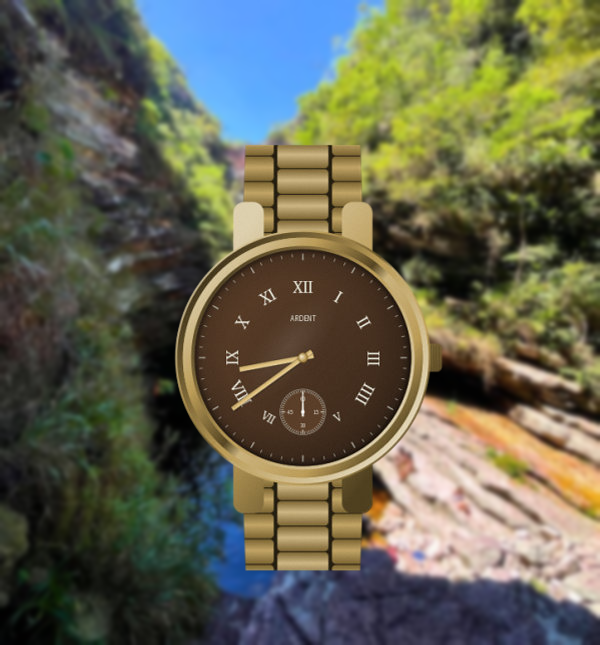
**8:39**
